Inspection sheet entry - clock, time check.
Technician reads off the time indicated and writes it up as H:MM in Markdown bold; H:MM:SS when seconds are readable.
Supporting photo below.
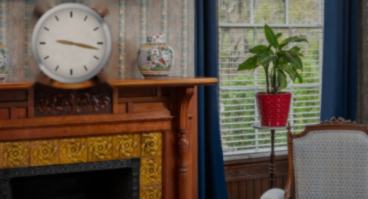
**9:17**
